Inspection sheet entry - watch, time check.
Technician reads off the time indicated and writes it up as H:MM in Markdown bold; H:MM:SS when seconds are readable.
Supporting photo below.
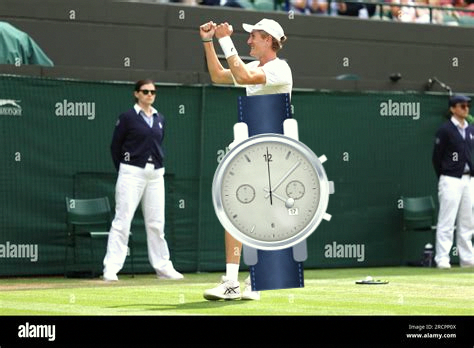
**4:08**
